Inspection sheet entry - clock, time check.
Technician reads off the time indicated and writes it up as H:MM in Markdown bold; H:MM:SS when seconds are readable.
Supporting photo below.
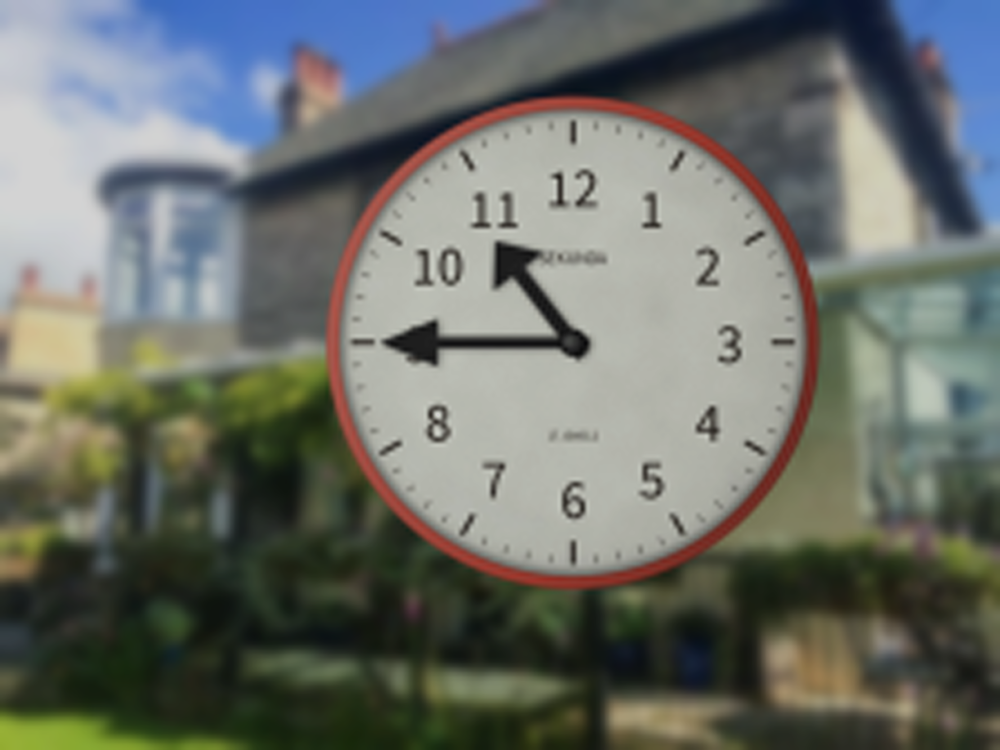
**10:45**
